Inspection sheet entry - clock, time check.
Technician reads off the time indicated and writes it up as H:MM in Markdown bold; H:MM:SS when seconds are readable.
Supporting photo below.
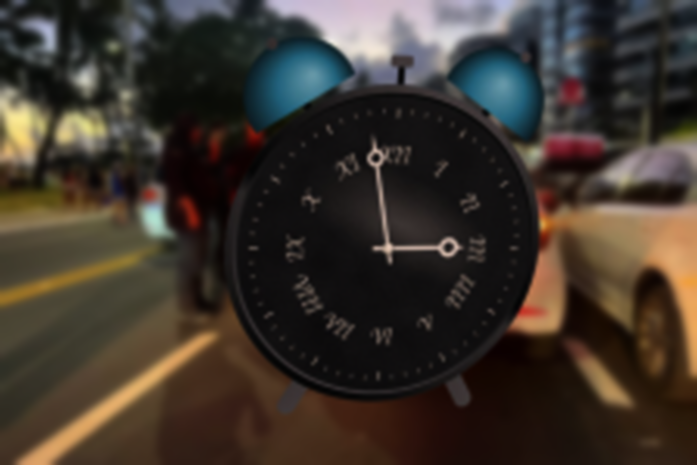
**2:58**
